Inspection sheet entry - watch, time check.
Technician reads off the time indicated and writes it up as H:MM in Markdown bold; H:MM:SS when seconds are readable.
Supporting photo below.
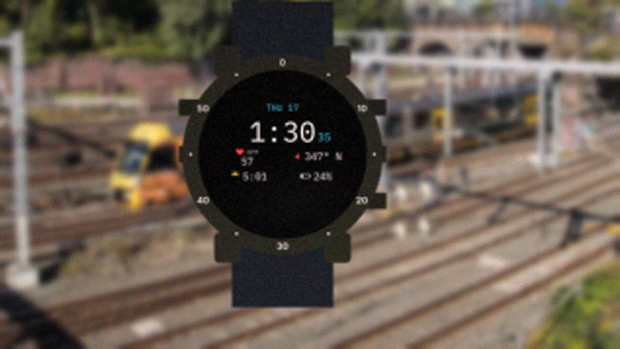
**1:30**
